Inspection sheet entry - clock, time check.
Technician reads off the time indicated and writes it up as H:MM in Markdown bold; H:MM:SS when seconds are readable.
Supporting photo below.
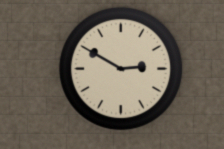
**2:50**
